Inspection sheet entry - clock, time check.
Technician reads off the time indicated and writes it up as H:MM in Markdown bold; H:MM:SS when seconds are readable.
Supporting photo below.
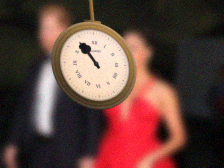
**10:54**
